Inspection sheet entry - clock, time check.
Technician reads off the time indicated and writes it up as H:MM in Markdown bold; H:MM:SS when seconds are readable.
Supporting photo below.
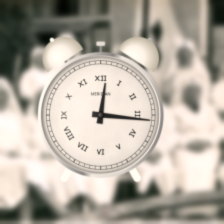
**12:16**
